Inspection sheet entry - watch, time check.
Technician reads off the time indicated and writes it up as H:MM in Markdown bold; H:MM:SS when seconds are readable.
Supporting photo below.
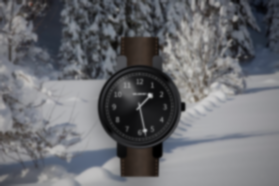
**1:28**
